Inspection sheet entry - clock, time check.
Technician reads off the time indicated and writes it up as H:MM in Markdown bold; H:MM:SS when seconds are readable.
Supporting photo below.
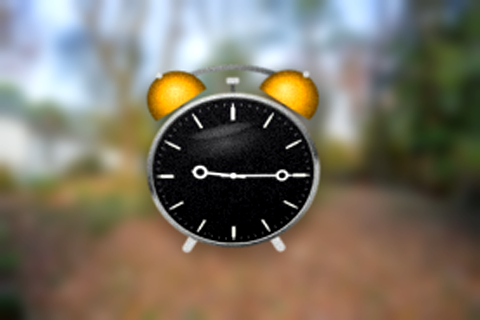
**9:15**
